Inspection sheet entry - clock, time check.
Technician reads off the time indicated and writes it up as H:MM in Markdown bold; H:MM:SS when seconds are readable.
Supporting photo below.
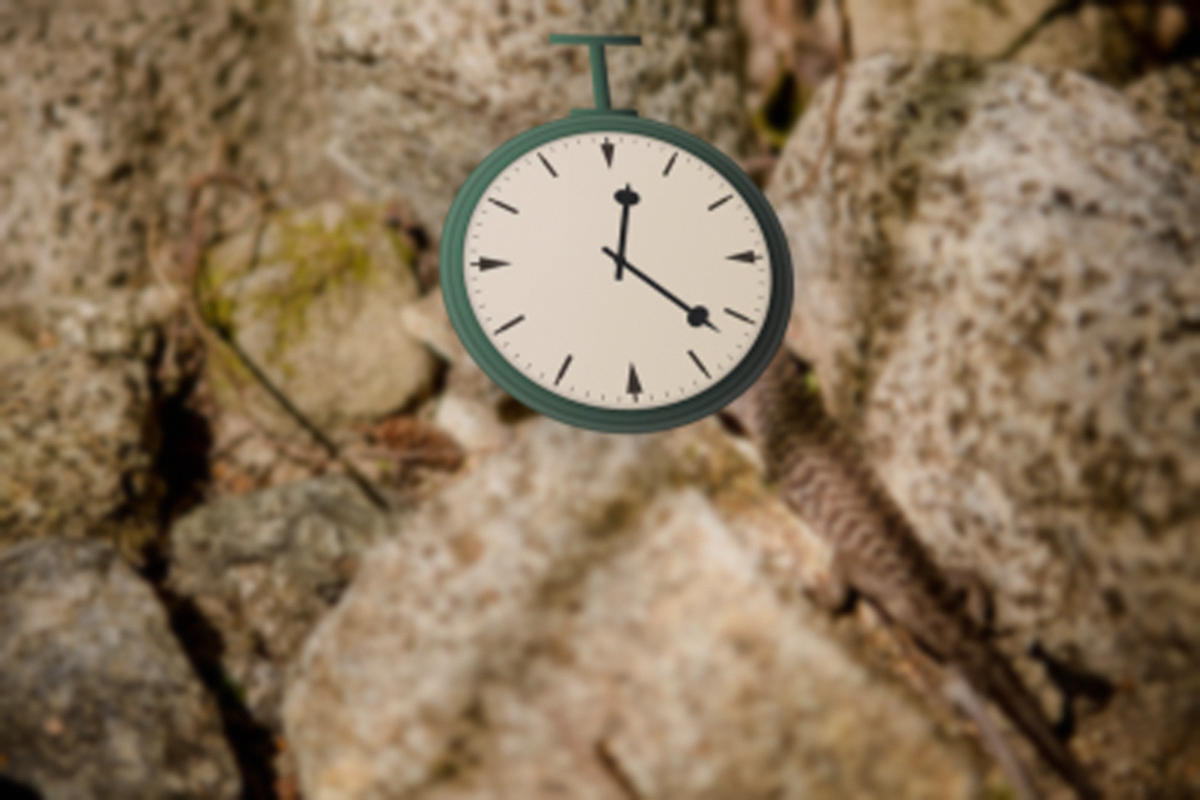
**12:22**
